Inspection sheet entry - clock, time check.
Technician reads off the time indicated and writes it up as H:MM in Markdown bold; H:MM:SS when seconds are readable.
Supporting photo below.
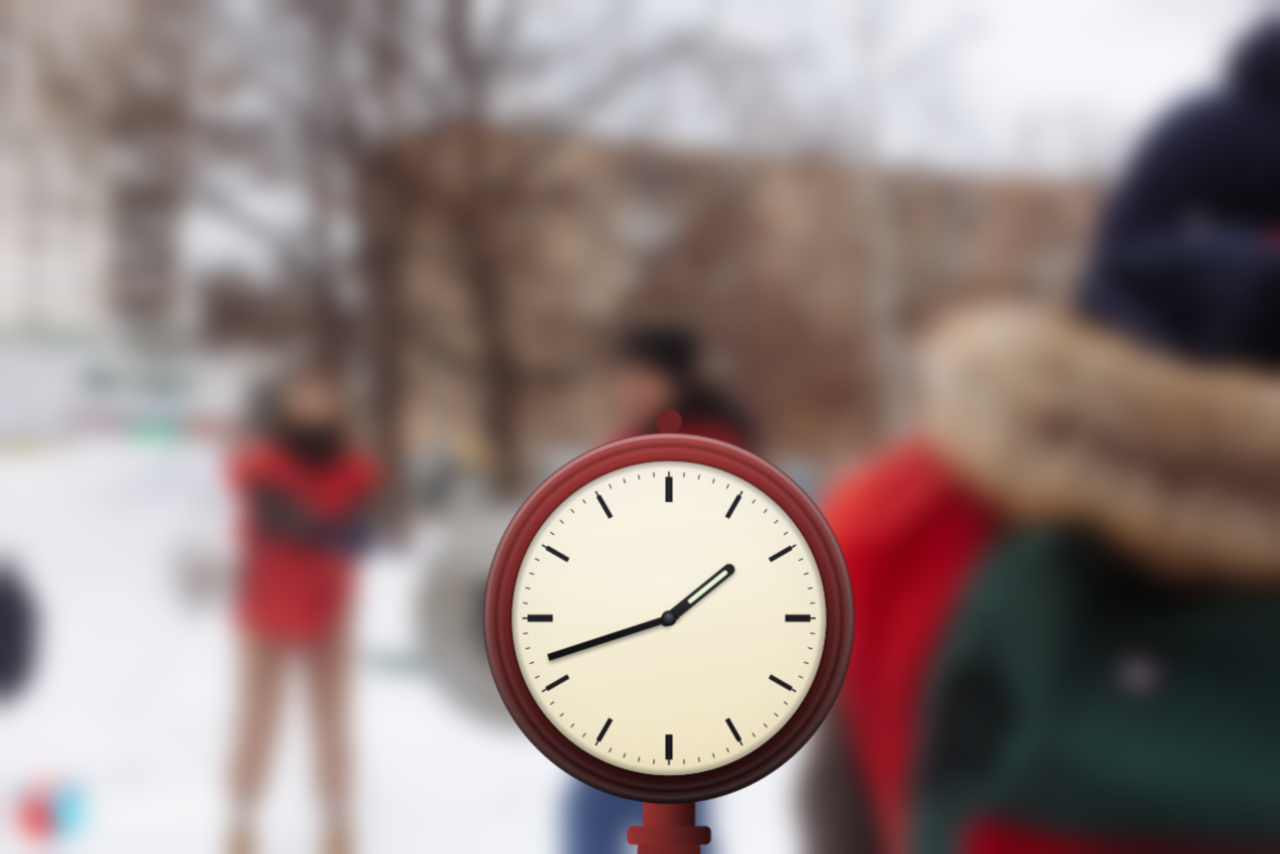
**1:42**
